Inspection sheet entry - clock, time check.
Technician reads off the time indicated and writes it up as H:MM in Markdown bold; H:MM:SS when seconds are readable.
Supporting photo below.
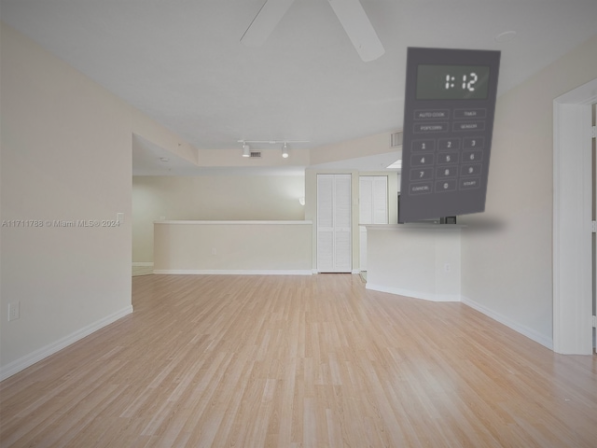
**1:12**
